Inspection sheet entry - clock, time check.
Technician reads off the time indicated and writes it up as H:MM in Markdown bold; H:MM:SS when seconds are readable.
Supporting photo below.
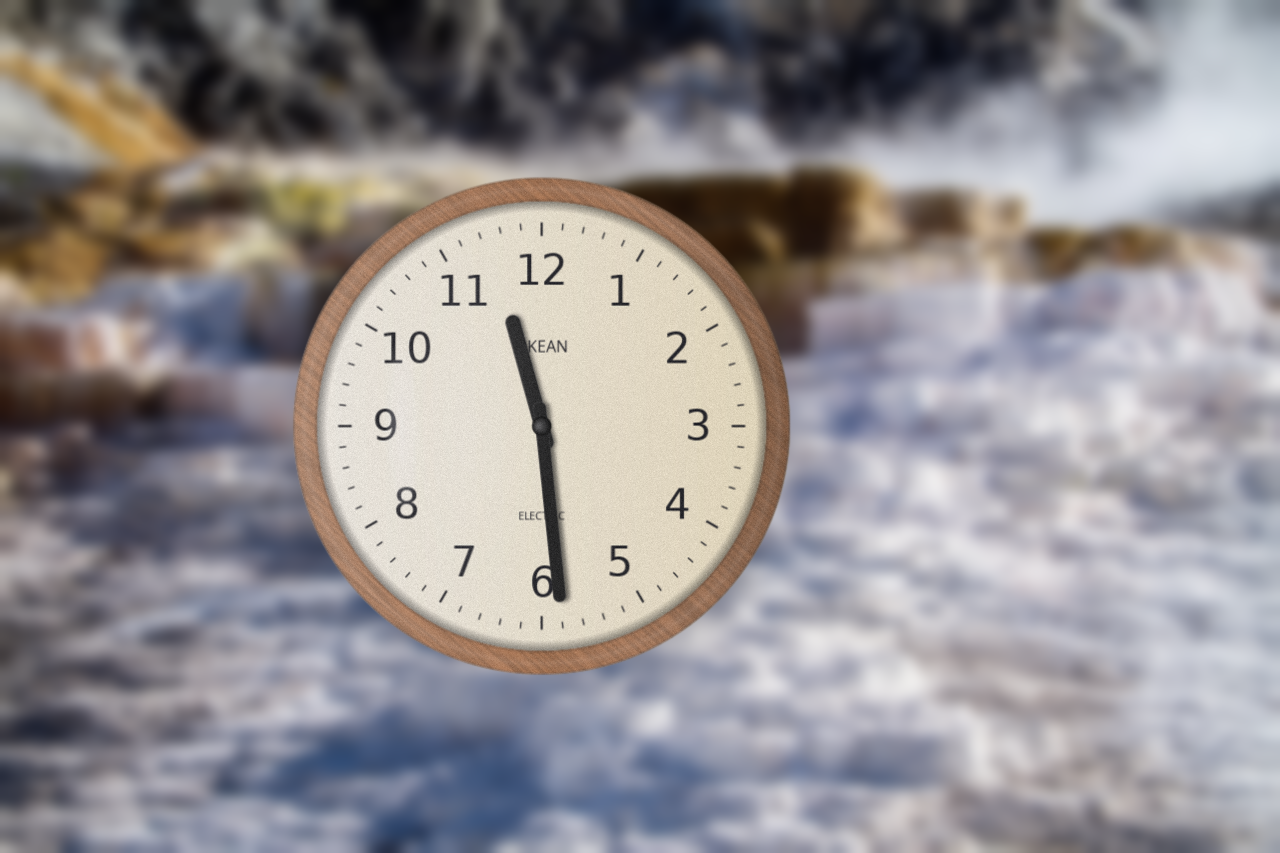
**11:29**
